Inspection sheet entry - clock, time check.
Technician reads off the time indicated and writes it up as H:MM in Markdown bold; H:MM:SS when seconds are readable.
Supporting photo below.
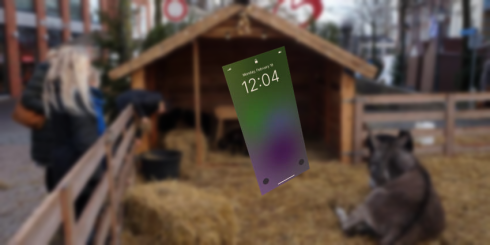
**12:04**
